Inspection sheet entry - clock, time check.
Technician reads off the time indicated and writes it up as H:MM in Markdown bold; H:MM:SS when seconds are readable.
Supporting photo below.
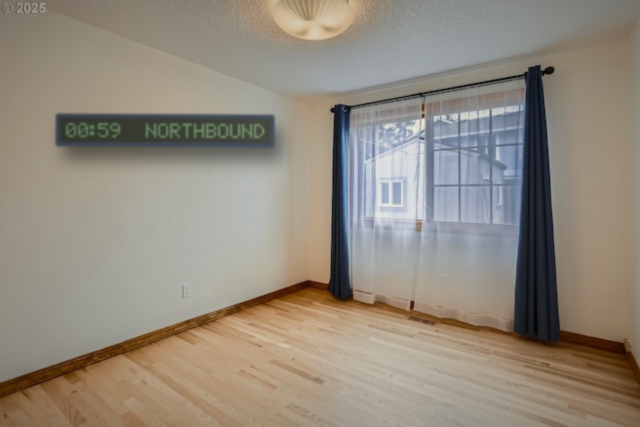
**0:59**
